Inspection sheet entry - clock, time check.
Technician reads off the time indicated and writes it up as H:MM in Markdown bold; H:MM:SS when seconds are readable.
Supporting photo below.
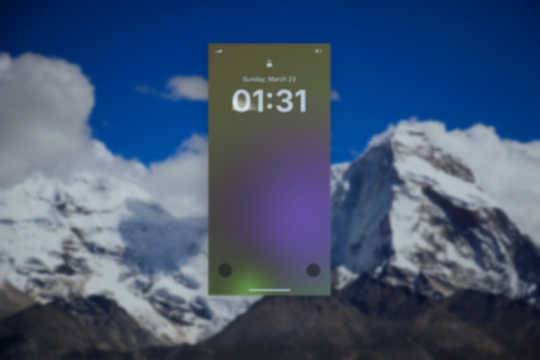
**1:31**
